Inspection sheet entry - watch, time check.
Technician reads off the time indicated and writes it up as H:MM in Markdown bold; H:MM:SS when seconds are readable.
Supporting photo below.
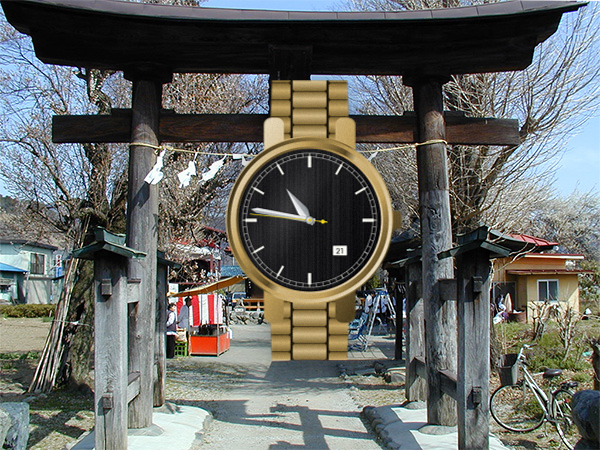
**10:46:46**
